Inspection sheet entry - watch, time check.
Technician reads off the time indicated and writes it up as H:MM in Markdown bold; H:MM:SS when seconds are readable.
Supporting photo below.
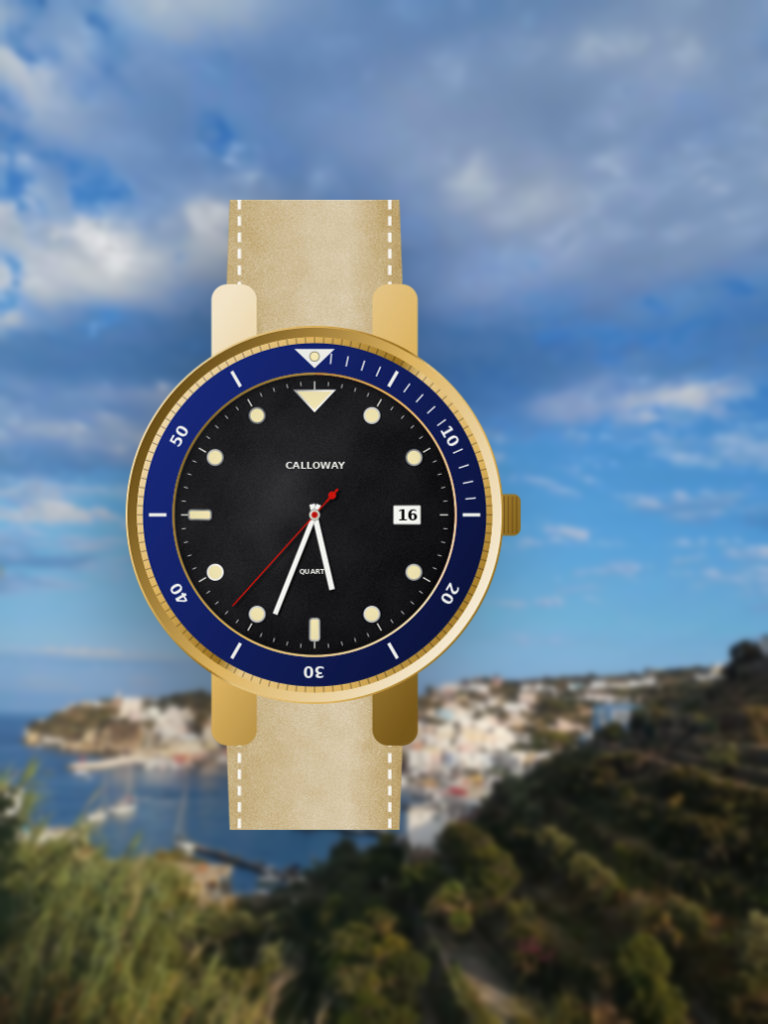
**5:33:37**
